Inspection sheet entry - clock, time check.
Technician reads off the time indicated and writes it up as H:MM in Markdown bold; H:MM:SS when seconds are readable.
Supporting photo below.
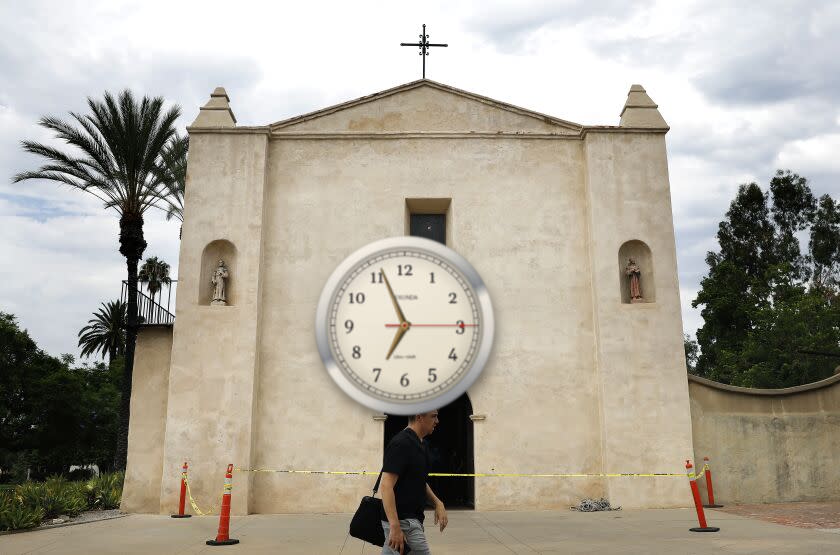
**6:56:15**
